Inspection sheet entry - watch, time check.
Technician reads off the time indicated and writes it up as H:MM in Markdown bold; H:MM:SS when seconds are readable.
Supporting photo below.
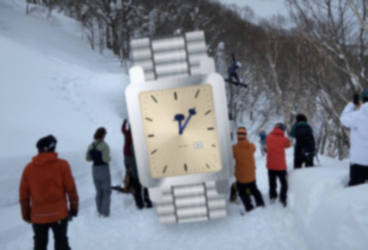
**12:06**
